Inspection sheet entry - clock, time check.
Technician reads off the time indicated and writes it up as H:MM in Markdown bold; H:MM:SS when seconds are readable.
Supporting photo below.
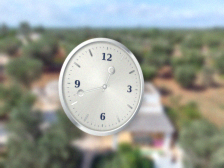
**12:42**
